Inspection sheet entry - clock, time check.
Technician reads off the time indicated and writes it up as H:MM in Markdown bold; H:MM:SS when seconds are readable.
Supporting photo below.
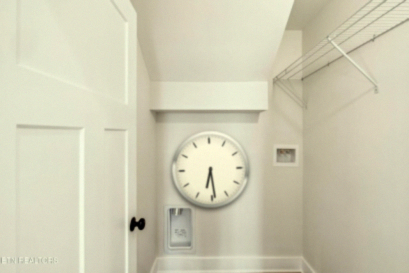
**6:29**
